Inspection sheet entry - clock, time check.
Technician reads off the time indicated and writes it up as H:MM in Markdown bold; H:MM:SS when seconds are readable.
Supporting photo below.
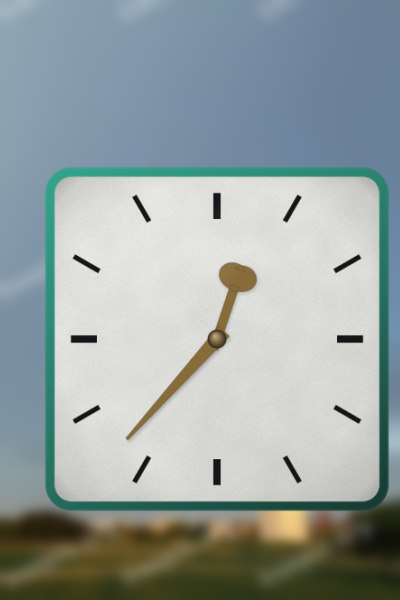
**12:37**
